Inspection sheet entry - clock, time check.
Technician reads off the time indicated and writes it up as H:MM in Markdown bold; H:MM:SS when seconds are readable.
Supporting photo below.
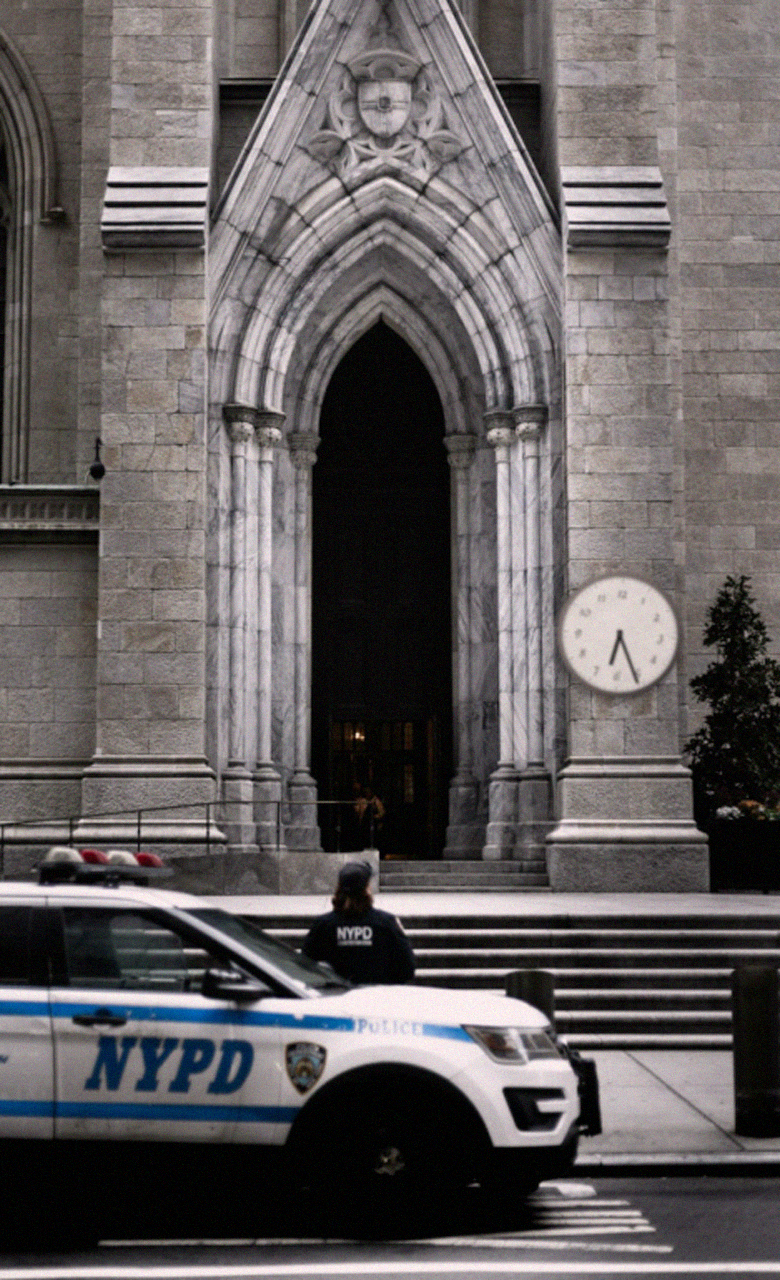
**6:26**
